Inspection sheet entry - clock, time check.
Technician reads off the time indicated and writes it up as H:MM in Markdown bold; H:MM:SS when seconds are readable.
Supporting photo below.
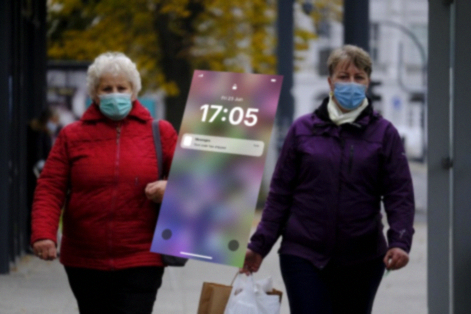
**17:05**
